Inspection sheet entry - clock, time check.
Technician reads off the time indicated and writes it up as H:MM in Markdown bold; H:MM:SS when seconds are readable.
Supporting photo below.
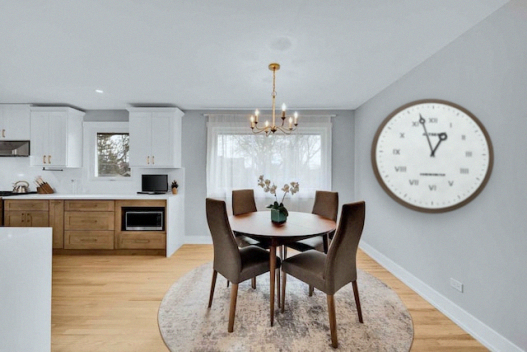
**12:57**
